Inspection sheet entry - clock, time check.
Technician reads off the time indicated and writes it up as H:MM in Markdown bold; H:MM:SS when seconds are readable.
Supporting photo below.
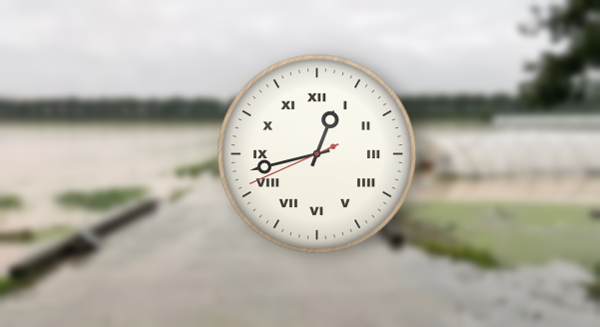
**12:42:41**
